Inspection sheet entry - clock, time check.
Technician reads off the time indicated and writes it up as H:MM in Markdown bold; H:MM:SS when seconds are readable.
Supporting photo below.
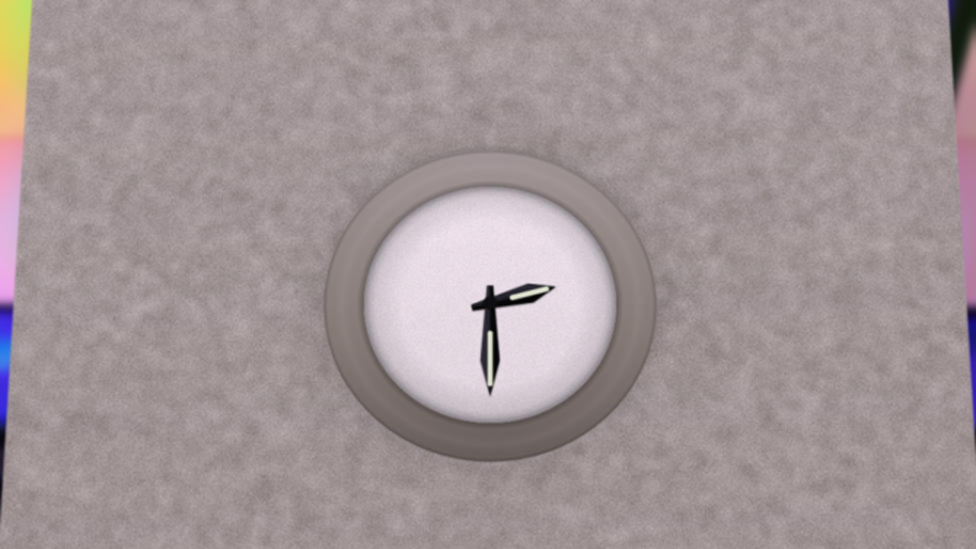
**2:30**
